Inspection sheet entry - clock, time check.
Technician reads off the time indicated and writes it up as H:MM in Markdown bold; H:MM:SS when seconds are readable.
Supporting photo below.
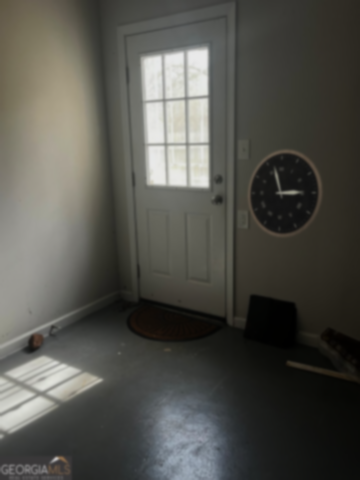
**2:57**
